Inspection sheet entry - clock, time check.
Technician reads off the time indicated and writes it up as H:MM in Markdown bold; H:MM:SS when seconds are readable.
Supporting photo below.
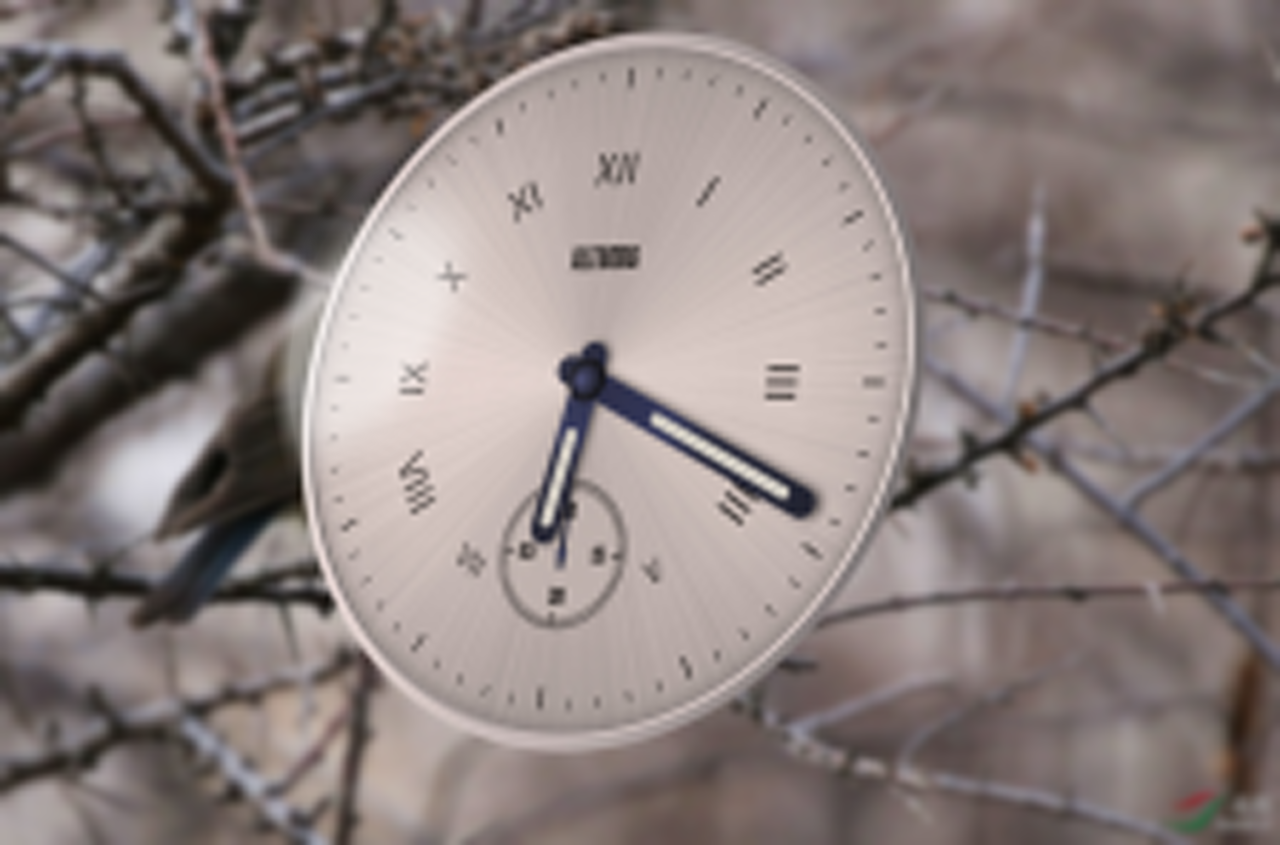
**6:19**
